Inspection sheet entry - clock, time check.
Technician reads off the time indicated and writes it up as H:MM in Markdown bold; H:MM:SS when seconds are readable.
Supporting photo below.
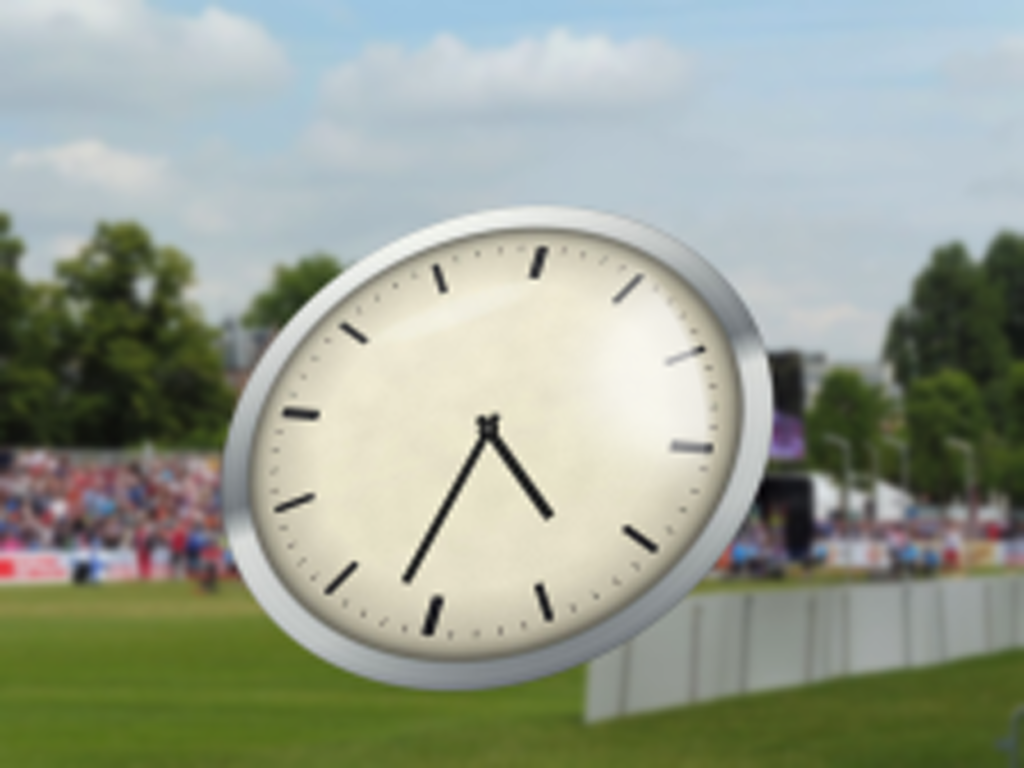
**4:32**
